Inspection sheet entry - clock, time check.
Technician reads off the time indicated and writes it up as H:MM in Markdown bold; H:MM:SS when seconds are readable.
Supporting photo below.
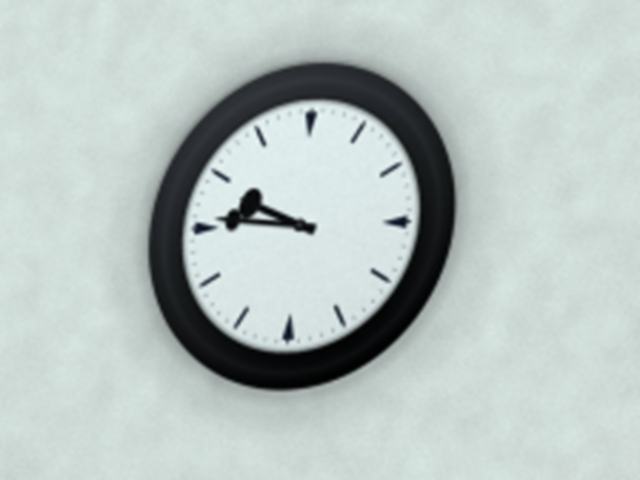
**9:46**
